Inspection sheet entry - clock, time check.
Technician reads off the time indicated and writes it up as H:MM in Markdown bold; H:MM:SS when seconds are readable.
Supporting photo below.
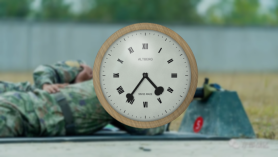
**4:36**
